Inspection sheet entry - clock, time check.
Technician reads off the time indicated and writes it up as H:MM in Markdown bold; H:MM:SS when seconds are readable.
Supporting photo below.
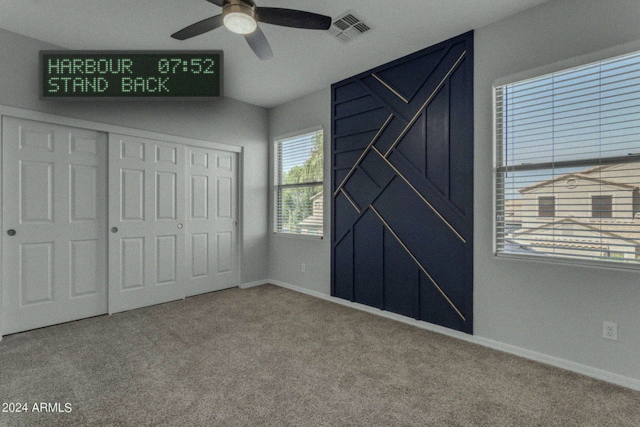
**7:52**
